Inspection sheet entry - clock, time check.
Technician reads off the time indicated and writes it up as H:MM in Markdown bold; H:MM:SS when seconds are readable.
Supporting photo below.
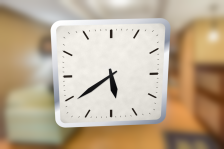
**5:39**
